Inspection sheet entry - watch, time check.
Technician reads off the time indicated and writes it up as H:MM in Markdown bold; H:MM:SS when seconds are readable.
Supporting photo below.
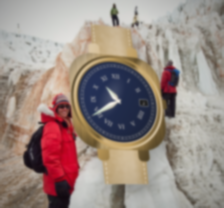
**10:40**
